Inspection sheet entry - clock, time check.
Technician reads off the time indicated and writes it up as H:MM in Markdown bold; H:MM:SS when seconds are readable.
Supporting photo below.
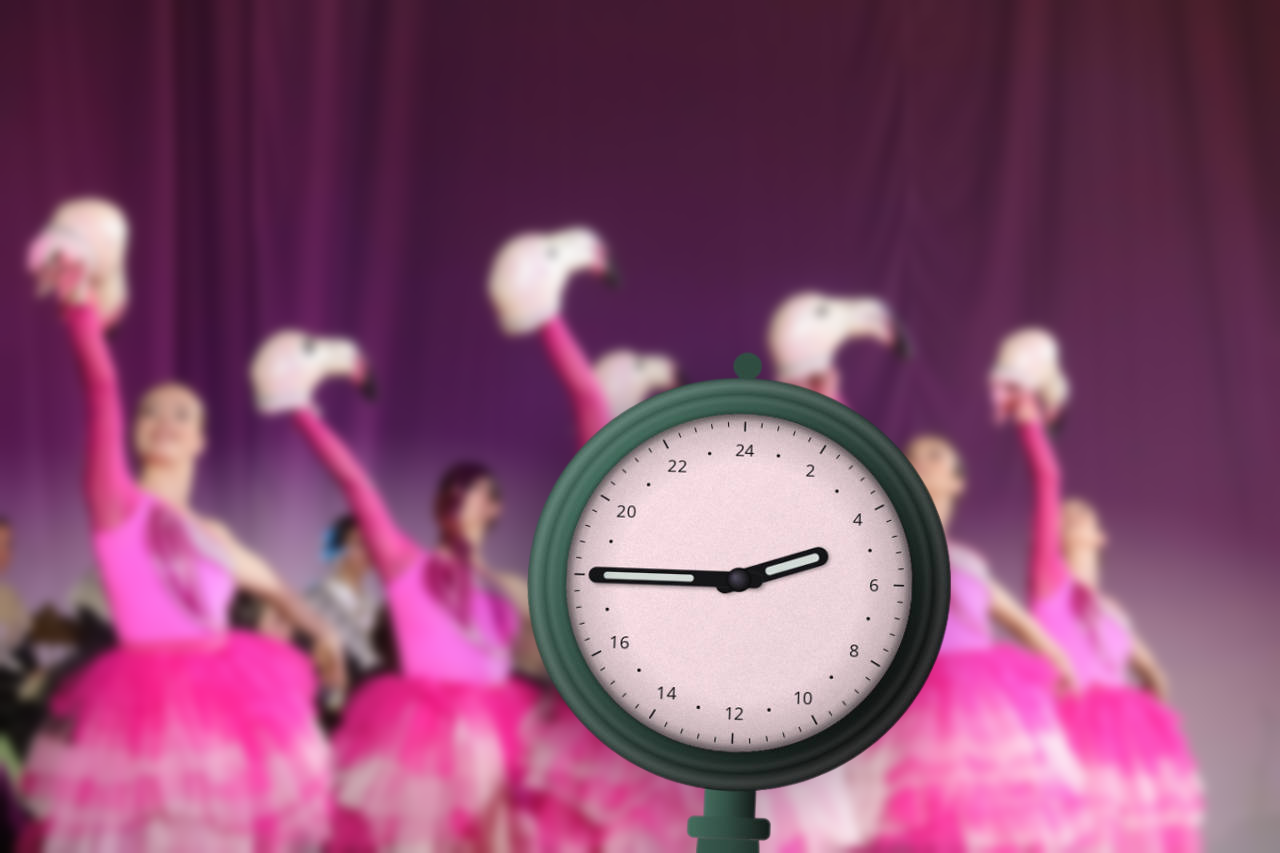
**4:45**
